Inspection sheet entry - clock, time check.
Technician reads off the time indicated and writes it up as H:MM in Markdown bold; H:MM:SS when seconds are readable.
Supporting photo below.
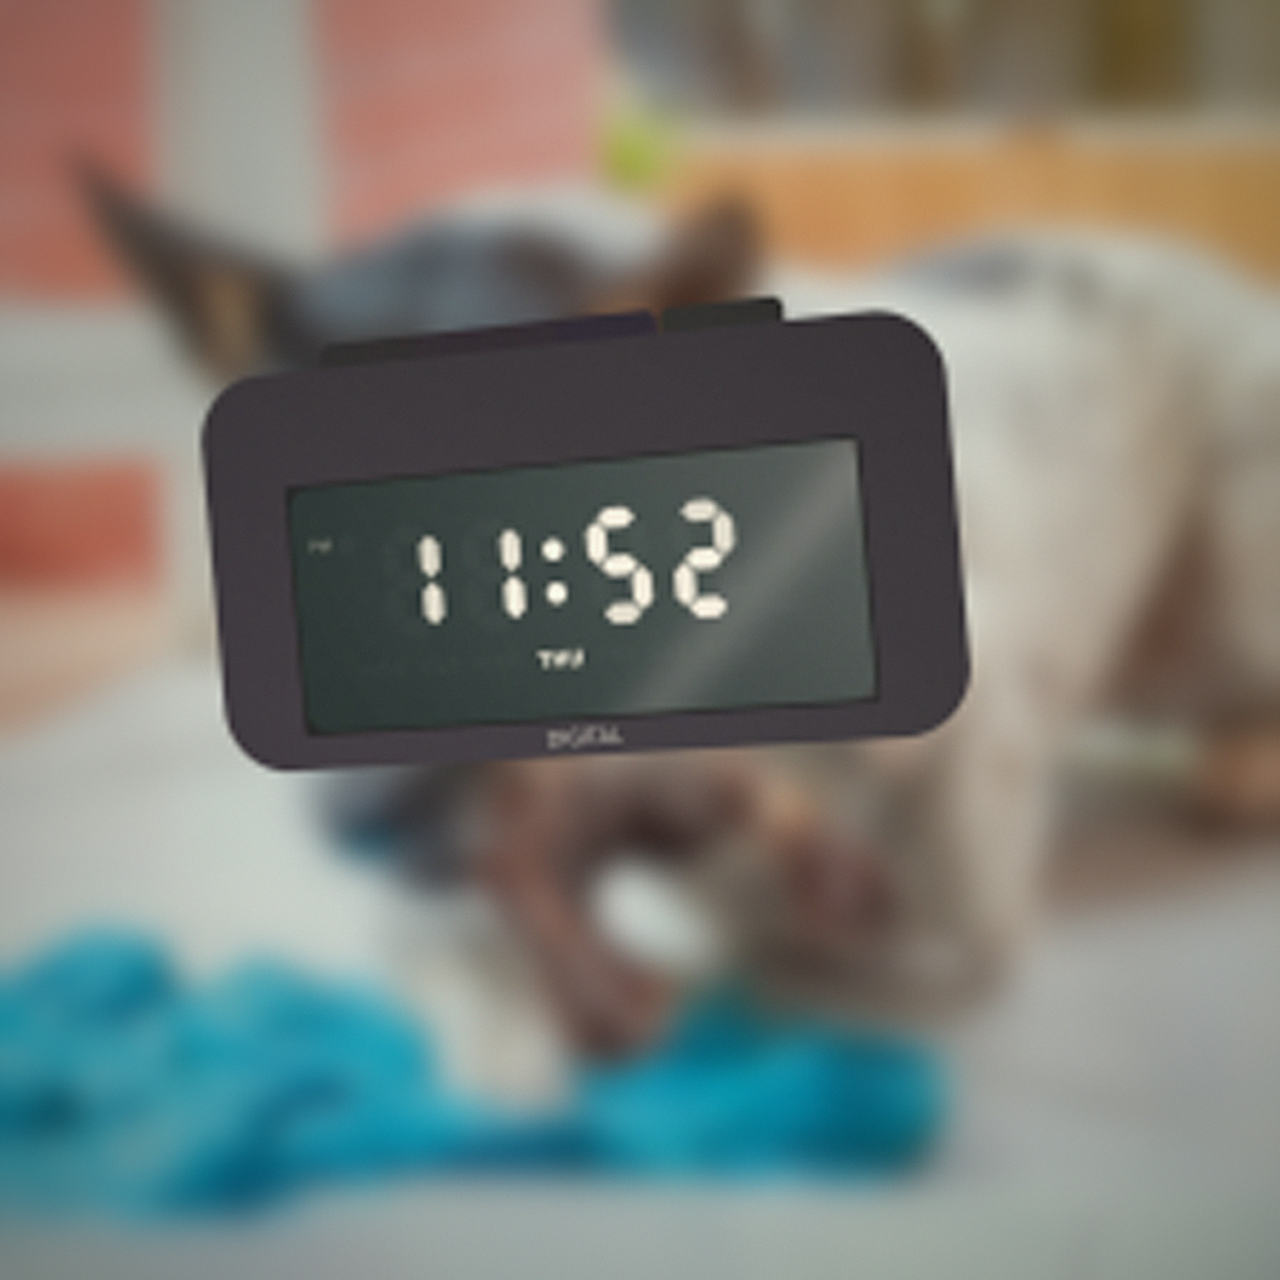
**11:52**
